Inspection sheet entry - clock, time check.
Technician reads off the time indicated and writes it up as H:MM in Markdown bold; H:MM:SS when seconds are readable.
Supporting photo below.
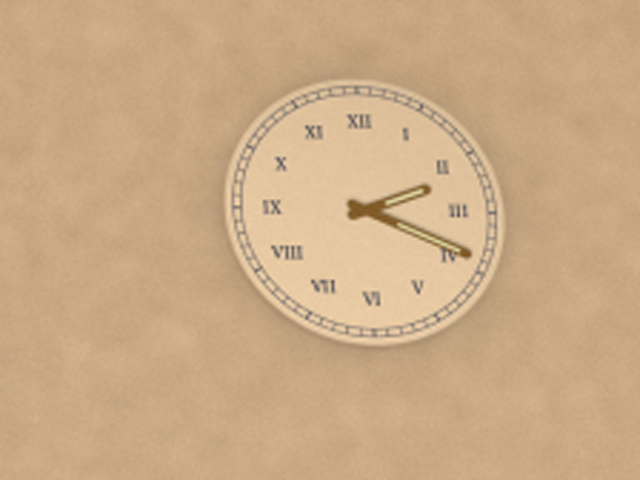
**2:19**
